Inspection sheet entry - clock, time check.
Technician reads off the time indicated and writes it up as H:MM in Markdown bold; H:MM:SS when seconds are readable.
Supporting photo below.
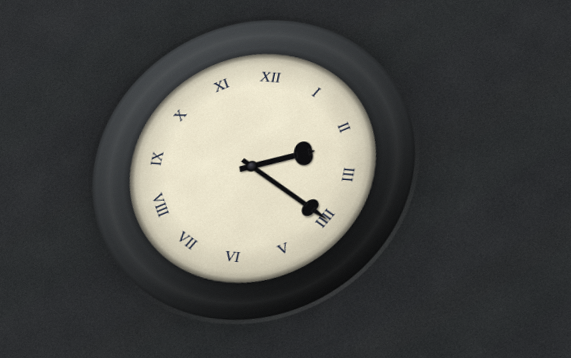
**2:20**
